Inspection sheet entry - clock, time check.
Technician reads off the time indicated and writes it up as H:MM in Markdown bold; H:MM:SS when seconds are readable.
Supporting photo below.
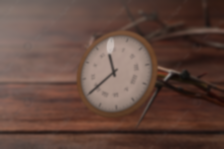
**11:40**
